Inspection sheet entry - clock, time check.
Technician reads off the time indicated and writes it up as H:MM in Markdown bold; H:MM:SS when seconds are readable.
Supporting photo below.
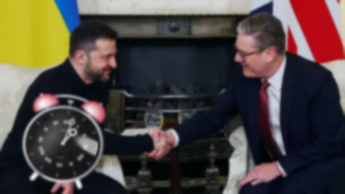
**1:02**
